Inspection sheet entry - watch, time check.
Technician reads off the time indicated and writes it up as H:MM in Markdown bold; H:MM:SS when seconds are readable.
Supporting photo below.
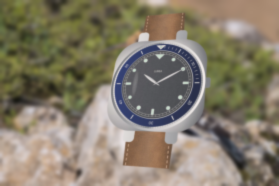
**10:10**
